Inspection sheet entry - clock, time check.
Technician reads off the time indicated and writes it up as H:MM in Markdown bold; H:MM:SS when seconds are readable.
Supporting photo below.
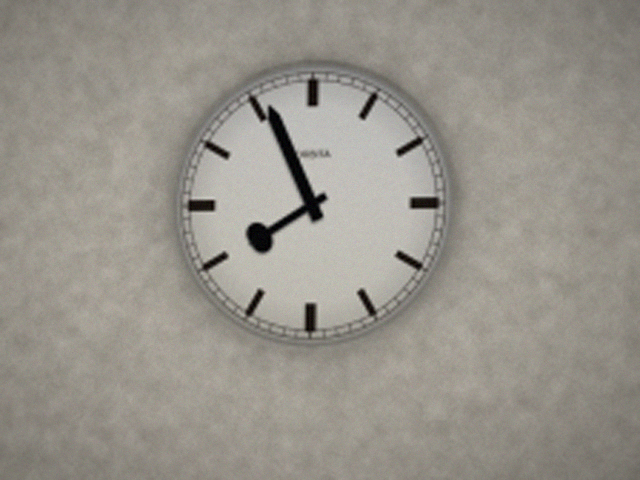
**7:56**
